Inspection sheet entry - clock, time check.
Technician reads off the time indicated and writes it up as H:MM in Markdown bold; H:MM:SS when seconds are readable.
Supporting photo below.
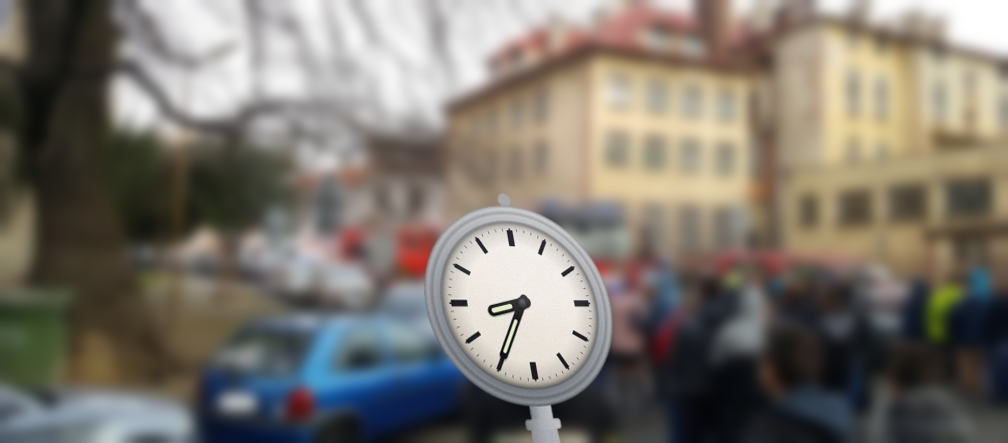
**8:35**
